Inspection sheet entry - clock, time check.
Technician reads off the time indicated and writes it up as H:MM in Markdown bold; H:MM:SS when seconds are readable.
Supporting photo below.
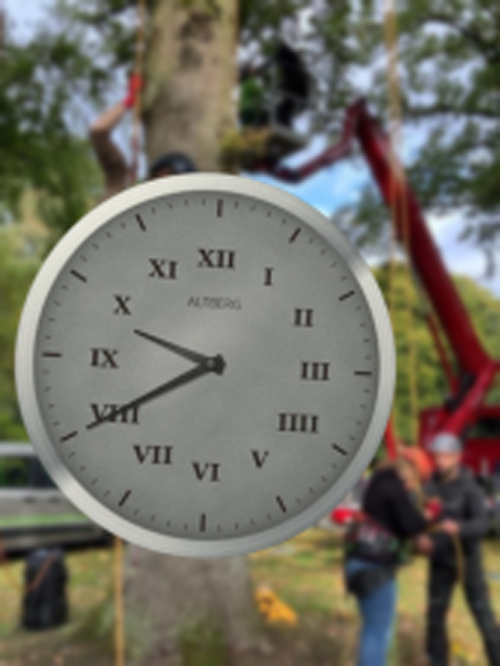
**9:40**
